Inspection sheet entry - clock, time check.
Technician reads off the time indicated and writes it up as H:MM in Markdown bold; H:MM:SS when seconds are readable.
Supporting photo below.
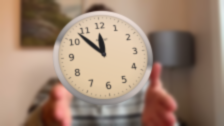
**11:53**
